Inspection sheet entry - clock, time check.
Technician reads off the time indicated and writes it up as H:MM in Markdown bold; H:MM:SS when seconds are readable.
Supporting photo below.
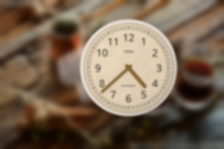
**4:38**
